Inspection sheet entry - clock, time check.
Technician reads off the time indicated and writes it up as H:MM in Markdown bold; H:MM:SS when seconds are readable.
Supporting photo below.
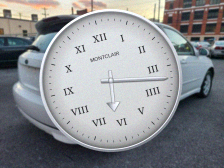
**6:17**
